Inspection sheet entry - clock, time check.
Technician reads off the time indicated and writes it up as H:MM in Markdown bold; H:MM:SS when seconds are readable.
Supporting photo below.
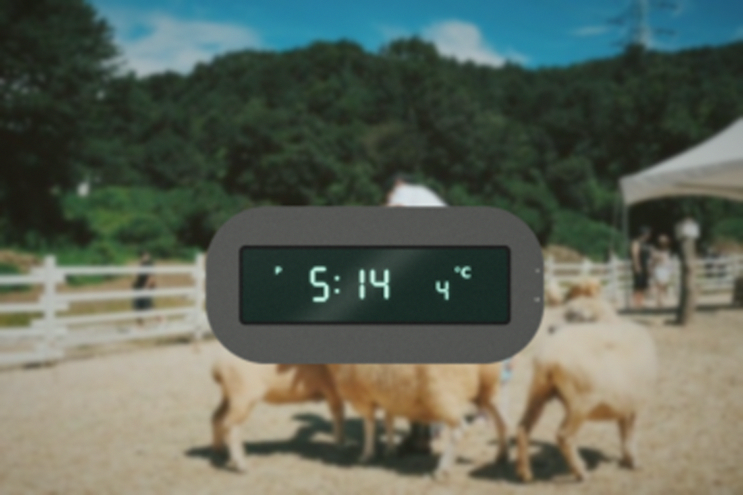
**5:14**
